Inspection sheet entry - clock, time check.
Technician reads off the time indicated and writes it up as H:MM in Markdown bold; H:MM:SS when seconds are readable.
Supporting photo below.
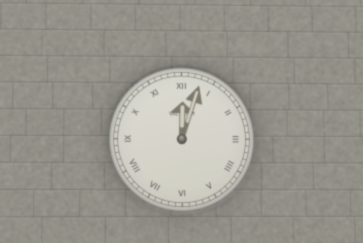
**12:03**
